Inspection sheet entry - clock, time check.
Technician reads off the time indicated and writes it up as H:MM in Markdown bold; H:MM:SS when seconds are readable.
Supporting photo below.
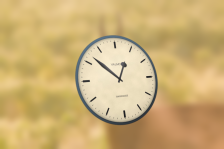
**12:52**
